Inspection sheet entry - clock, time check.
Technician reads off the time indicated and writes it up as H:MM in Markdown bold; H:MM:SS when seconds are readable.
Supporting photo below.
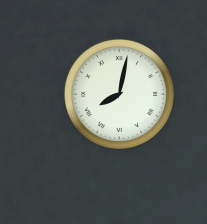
**8:02**
